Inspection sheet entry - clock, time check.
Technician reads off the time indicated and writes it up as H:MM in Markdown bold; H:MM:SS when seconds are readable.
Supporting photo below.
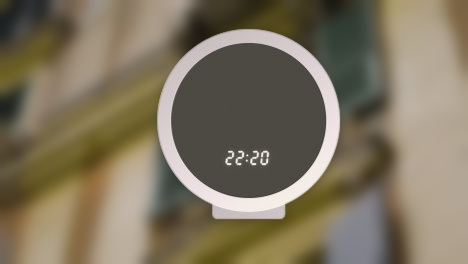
**22:20**
